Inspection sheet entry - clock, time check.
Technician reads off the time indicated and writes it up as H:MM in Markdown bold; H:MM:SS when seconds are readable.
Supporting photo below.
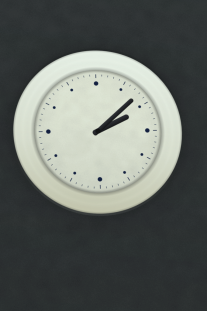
**2:08**
